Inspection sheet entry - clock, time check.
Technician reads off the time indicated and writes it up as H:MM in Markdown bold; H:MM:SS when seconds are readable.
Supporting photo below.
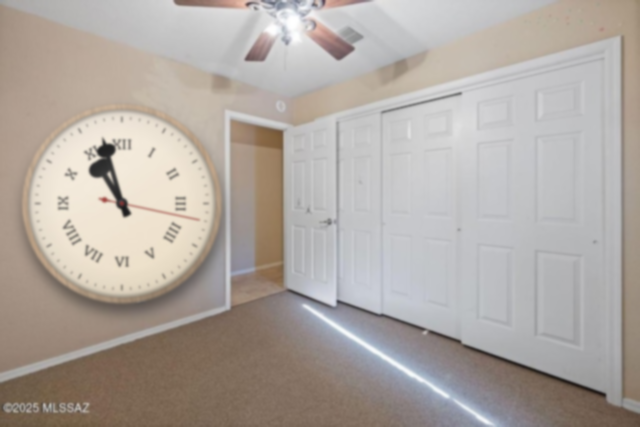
**10:57:17**
